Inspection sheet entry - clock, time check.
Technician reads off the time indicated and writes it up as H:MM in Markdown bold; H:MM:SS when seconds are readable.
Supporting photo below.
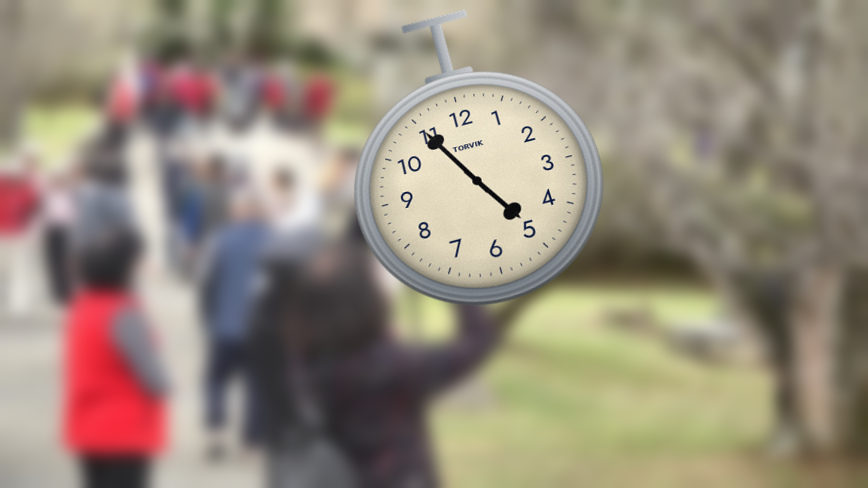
**4:55**
